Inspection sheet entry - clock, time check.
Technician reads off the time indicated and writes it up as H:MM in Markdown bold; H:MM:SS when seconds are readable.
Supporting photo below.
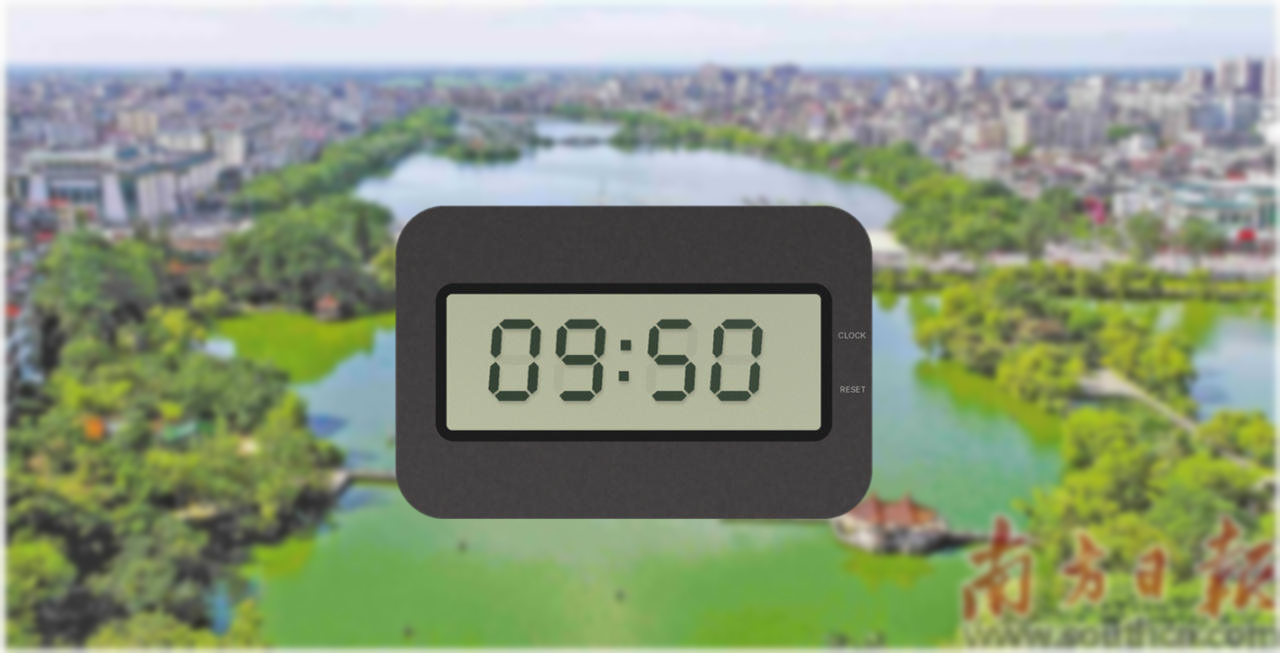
**9:50**
